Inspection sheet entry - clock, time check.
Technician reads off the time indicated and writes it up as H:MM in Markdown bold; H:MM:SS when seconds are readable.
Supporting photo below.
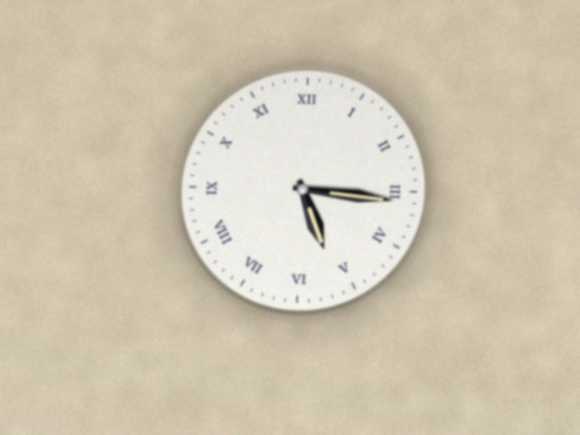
**5:16**
